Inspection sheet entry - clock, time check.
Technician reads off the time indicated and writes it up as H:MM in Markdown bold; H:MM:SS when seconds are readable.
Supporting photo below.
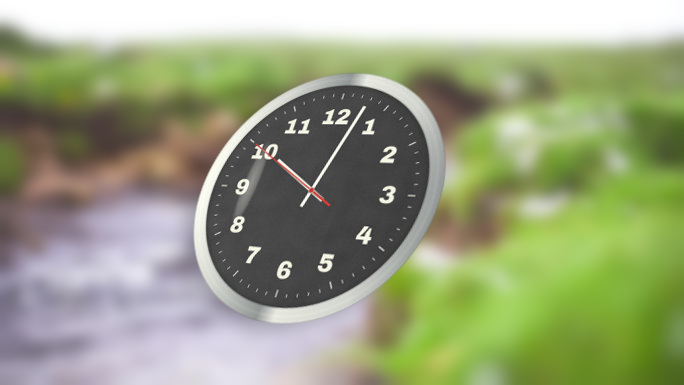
**10:02:50**
